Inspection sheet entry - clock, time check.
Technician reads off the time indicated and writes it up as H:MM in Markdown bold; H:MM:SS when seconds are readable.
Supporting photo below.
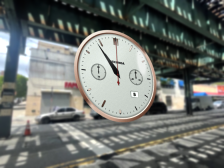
**10:54**
